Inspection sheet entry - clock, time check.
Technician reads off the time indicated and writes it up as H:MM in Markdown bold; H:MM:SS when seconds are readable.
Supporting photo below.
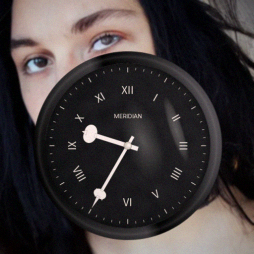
**9:35**
